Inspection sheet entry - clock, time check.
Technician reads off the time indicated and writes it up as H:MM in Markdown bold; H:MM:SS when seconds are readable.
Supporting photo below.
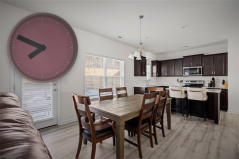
**7:49**
